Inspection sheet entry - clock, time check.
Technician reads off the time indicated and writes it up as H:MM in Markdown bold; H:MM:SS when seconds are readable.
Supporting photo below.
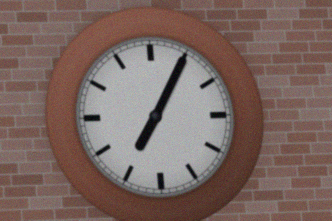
**7:05**
